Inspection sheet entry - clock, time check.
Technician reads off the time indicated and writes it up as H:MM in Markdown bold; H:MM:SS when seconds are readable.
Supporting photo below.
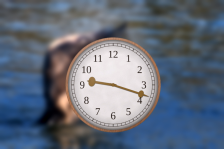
**9:18**
